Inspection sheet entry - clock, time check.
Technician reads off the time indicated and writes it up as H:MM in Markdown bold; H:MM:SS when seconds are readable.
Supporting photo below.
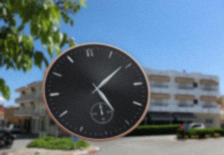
**5:09**
